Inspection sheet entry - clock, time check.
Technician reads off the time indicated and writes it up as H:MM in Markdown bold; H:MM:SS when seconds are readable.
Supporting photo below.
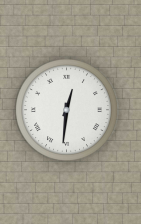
**12:31**
